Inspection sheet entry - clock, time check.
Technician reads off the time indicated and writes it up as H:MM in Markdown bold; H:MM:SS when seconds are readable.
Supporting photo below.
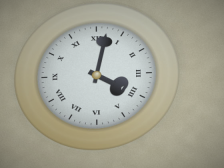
**4:02**
